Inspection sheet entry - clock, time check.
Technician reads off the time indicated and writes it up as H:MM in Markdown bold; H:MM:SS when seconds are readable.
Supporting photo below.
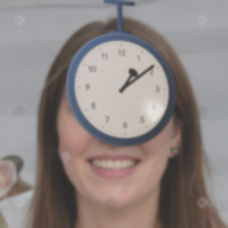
**1:09**
